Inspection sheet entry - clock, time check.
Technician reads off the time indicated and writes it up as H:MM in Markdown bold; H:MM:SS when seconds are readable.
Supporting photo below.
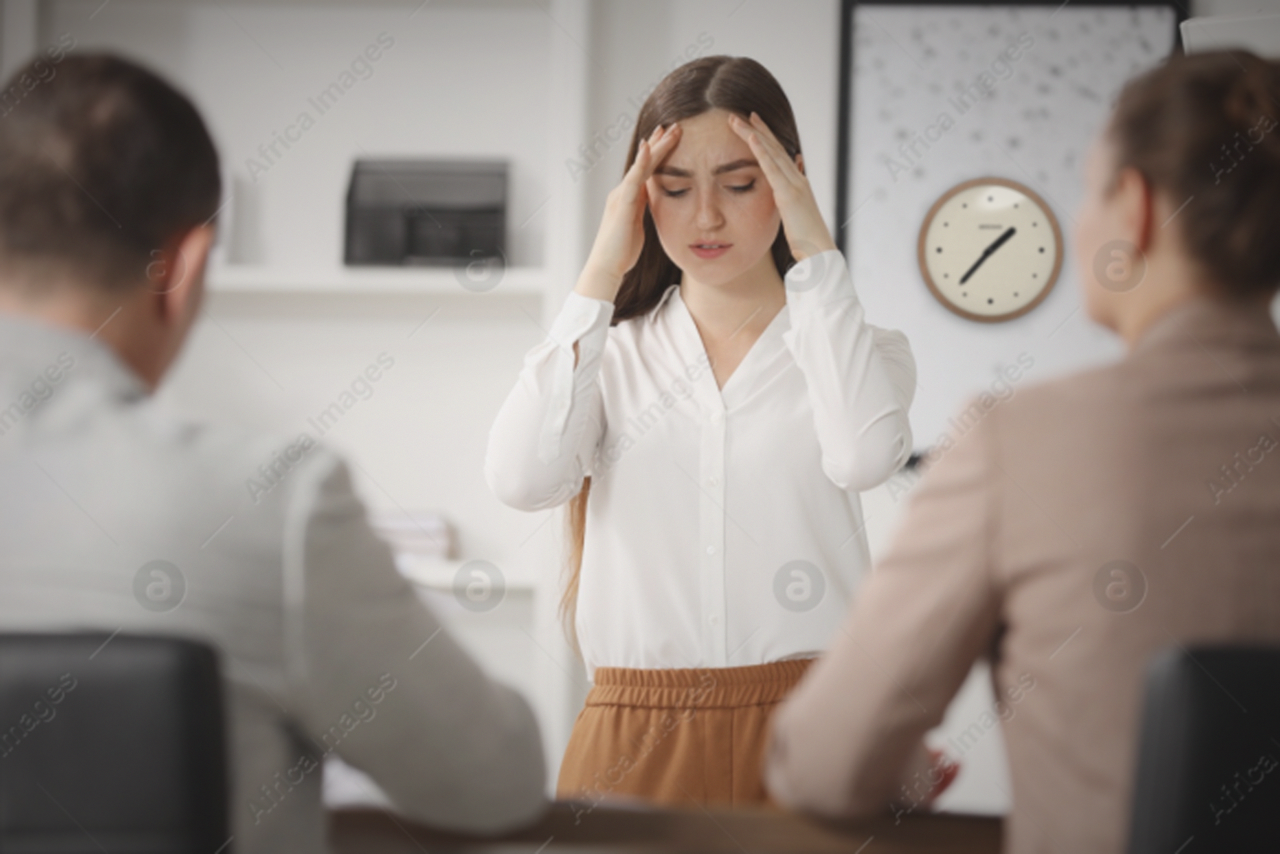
**1:37**
